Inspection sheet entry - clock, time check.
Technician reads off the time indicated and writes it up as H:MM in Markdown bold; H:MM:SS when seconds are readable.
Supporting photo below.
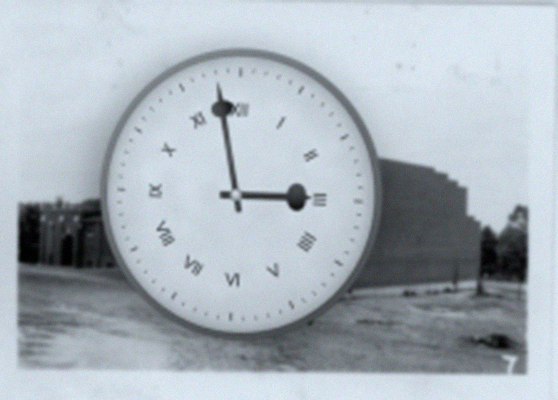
**2:58**
